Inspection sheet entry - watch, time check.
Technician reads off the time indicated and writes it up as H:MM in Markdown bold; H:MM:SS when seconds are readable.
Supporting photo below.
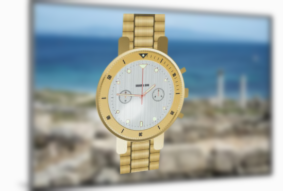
**1:46**
